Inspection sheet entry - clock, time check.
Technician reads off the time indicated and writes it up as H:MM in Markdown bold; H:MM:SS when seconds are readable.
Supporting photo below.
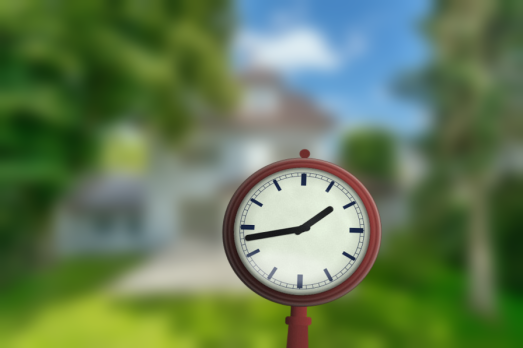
**1:43**
